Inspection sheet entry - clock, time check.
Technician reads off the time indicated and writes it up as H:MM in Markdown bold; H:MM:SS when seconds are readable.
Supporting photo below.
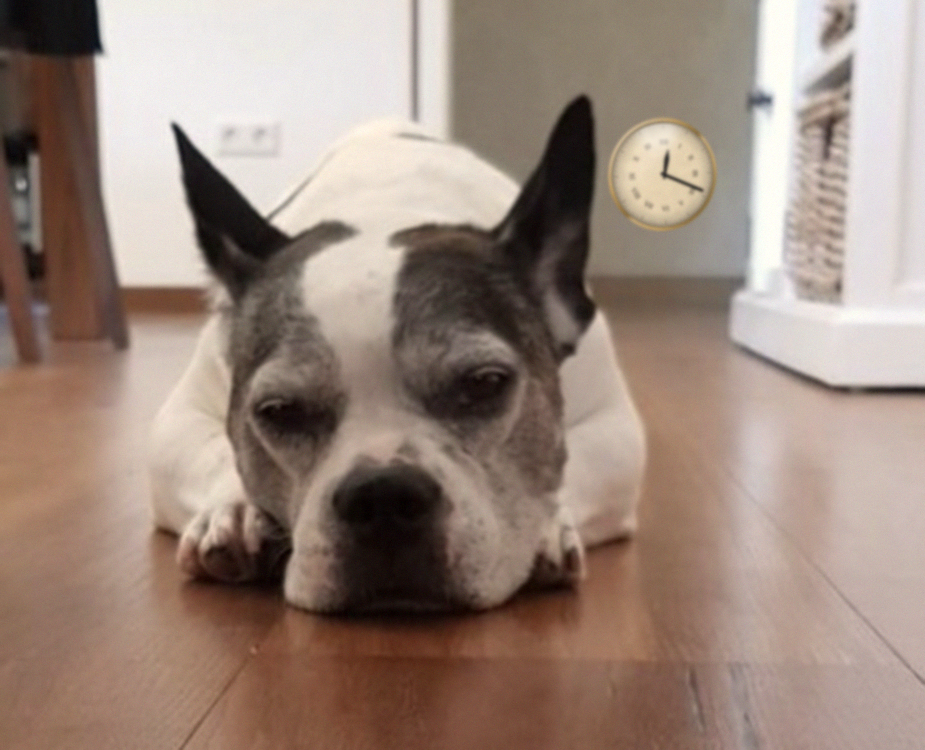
**12:19**
